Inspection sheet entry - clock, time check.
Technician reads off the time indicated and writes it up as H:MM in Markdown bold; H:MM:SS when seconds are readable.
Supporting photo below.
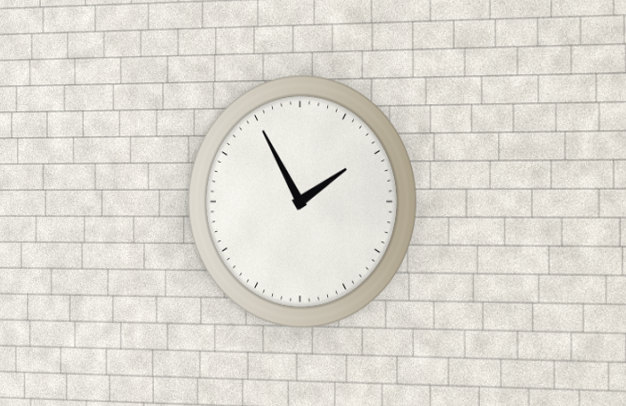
**1:55**
